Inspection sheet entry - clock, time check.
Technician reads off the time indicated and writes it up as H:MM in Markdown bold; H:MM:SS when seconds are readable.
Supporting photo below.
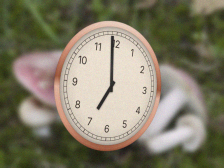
**6:59**
